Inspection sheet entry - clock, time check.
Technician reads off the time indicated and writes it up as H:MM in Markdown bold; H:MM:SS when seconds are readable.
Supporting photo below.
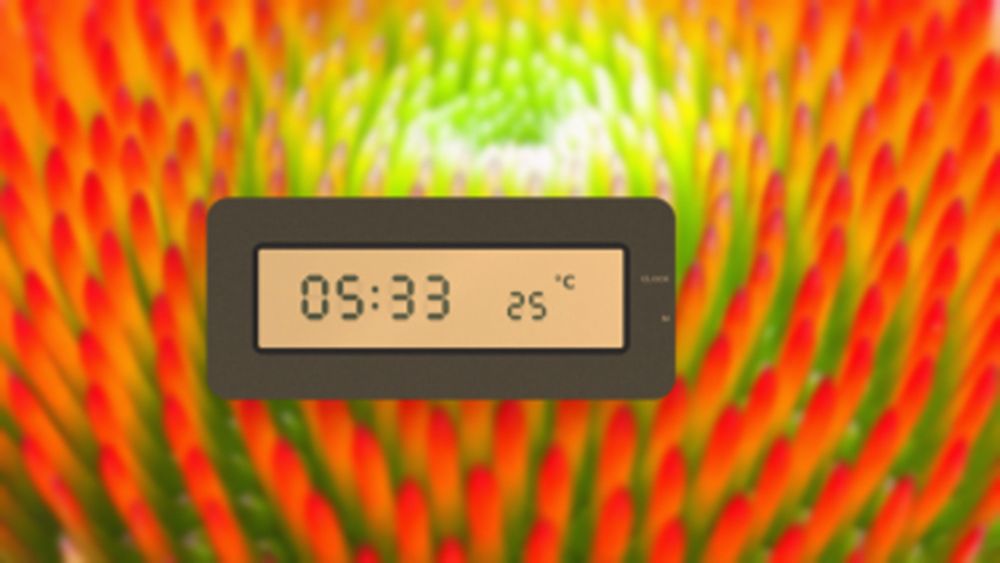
**5:33**
